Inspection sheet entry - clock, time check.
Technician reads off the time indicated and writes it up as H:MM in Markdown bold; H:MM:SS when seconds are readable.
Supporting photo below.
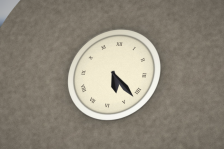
**5:22**
